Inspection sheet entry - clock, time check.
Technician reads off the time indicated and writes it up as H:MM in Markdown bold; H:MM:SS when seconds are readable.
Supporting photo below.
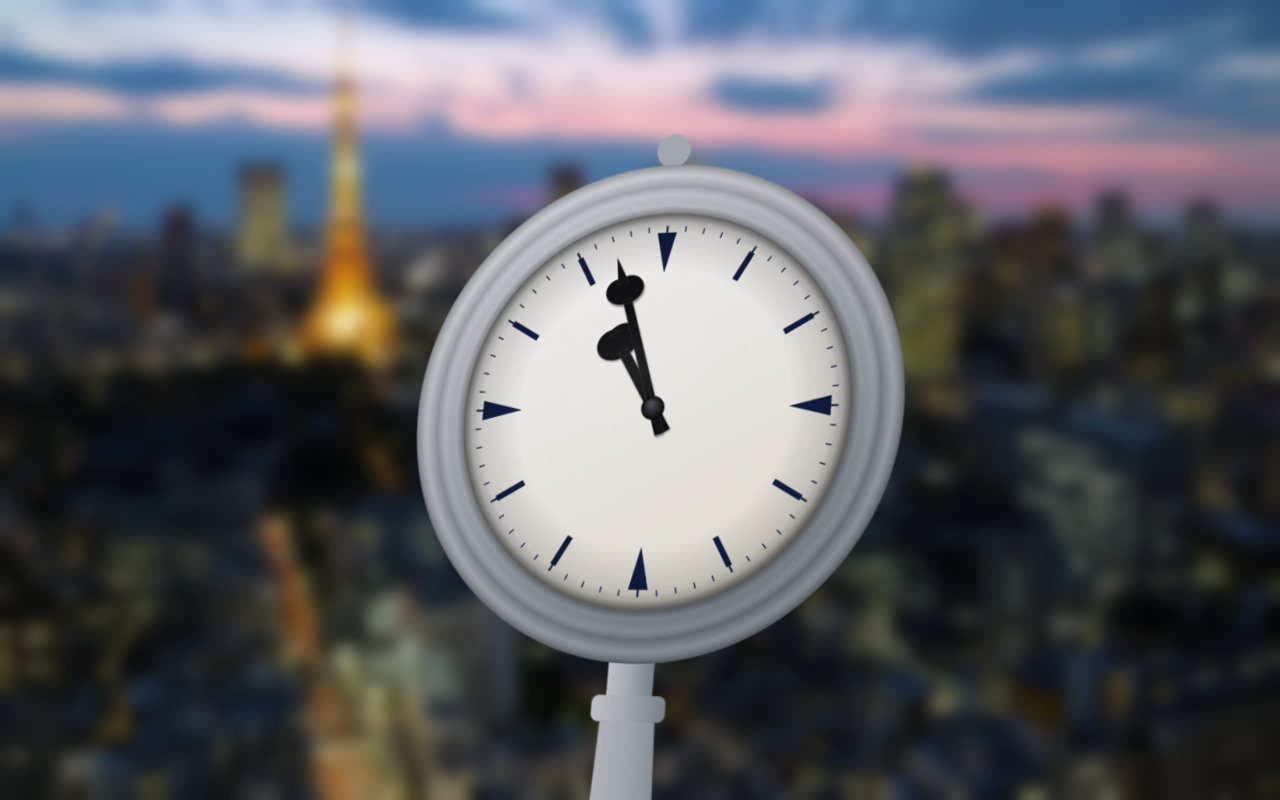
**10:57**
